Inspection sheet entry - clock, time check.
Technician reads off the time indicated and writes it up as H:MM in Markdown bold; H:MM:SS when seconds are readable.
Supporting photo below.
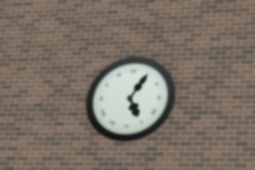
**5:05**
